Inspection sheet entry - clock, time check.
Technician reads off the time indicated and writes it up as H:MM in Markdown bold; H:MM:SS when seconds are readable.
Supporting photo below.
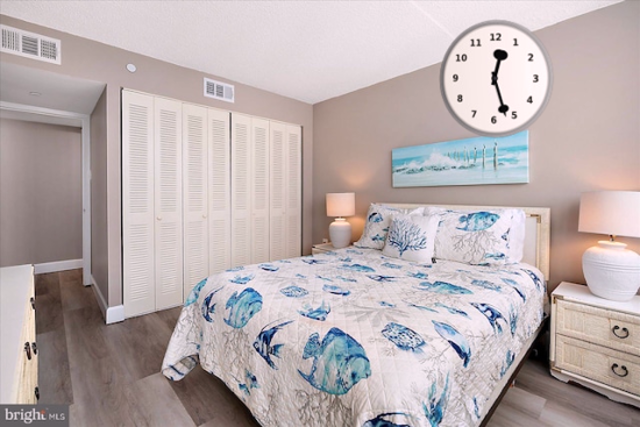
**12:27**
